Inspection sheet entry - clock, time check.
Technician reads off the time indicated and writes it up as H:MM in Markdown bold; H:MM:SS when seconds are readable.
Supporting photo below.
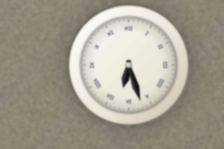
**6:27**
